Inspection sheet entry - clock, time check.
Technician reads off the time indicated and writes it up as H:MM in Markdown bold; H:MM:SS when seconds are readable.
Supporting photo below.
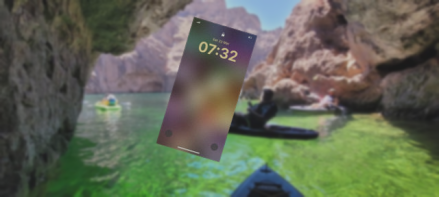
**7:32**
